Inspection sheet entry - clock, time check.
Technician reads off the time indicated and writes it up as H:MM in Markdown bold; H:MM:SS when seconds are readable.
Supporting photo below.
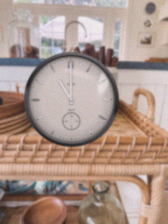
**11:00**
